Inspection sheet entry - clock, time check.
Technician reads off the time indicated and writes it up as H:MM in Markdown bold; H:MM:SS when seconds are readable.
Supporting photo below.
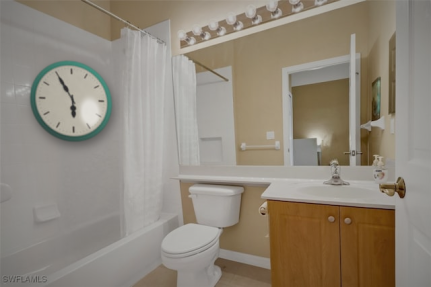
**5:55**
